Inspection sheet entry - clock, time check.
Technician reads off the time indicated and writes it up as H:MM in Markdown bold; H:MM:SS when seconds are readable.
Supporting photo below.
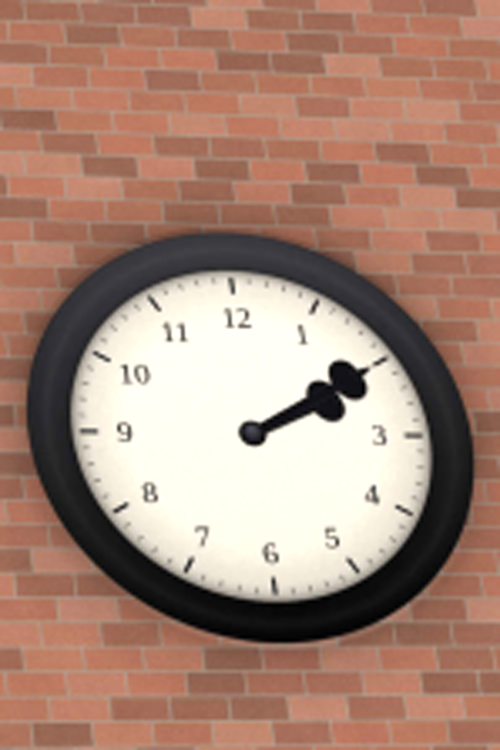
**2:10**
